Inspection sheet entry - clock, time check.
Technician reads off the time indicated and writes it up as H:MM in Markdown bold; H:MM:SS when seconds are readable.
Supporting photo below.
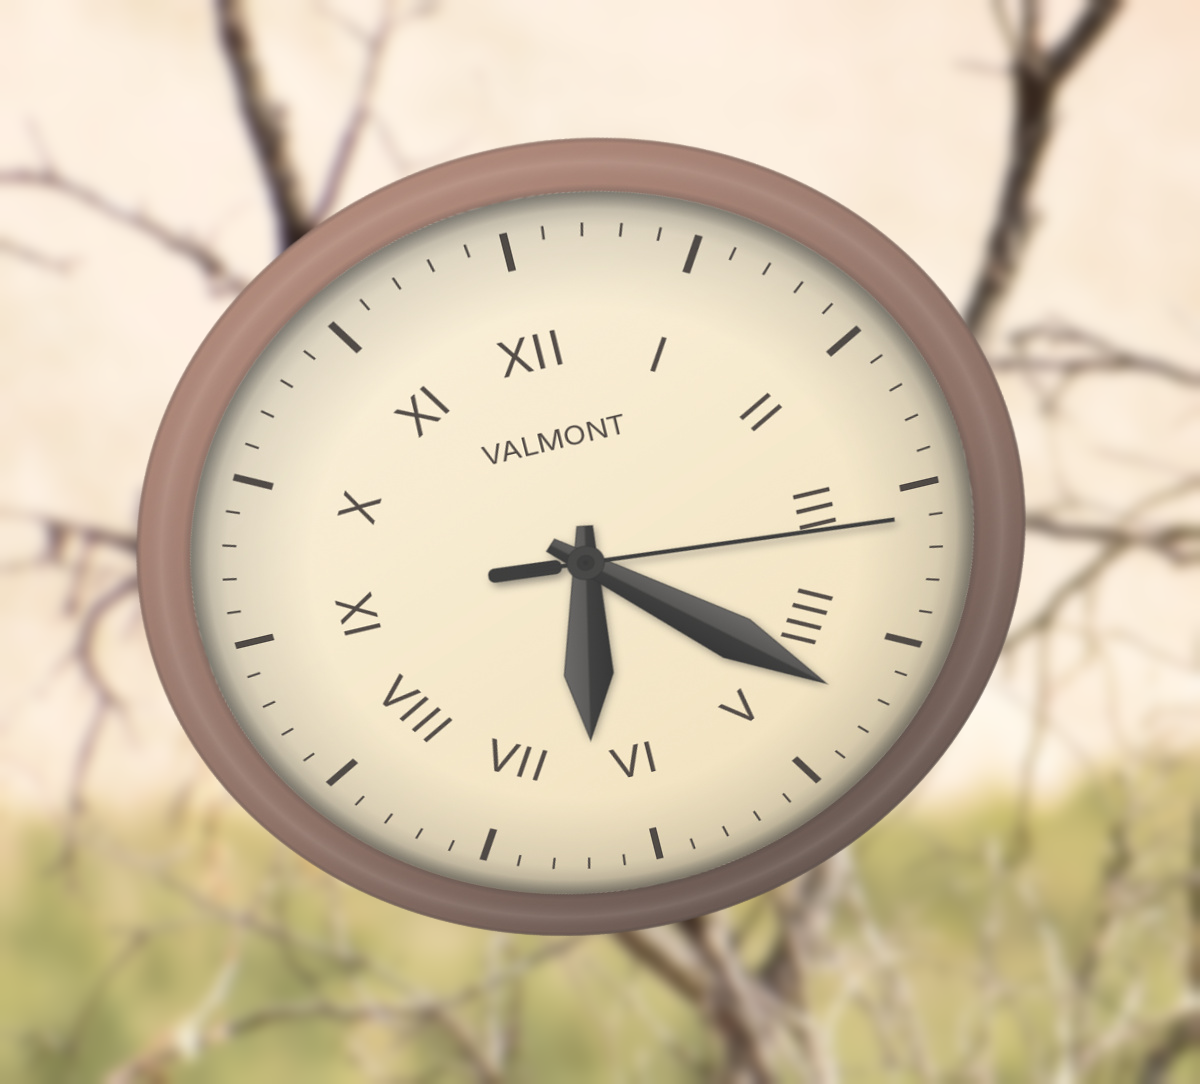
**6:22:16**
